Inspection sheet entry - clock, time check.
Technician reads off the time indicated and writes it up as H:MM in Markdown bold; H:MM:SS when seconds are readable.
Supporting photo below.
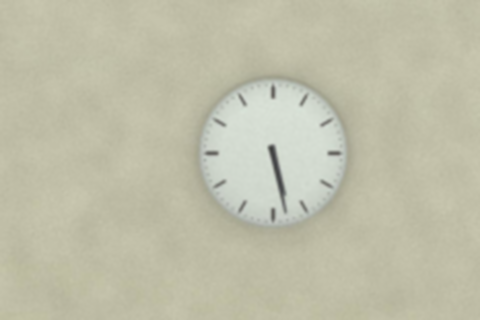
**5:28**
